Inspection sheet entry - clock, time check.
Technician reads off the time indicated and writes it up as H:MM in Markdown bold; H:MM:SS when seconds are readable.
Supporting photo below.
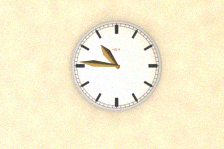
**10:46**
